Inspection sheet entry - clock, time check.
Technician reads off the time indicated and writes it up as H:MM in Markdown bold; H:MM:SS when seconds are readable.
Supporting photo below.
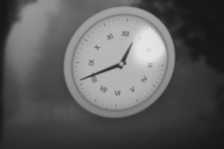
**12:41**
